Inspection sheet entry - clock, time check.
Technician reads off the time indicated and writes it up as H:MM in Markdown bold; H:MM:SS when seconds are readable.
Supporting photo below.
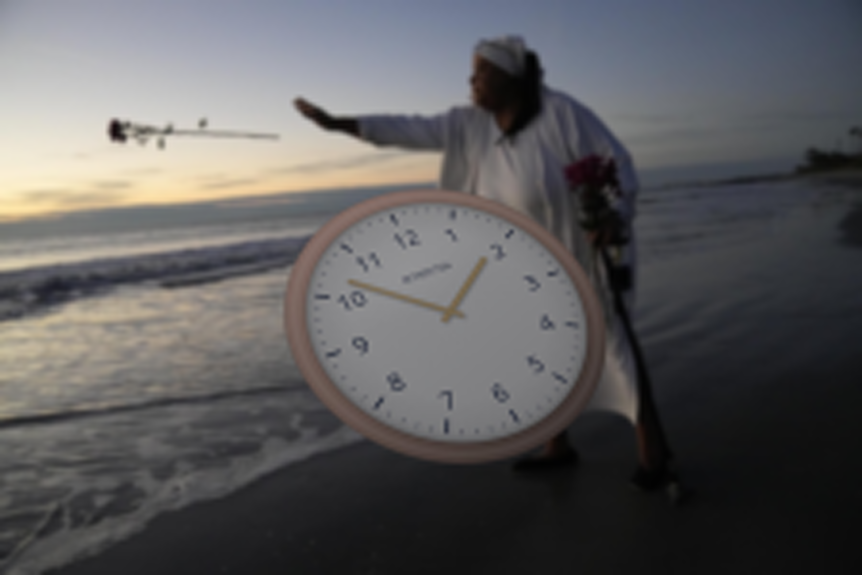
**1:52**
